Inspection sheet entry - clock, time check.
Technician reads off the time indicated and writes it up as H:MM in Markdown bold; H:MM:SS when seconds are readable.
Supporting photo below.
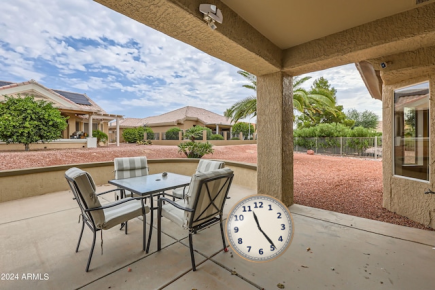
**11:24**
